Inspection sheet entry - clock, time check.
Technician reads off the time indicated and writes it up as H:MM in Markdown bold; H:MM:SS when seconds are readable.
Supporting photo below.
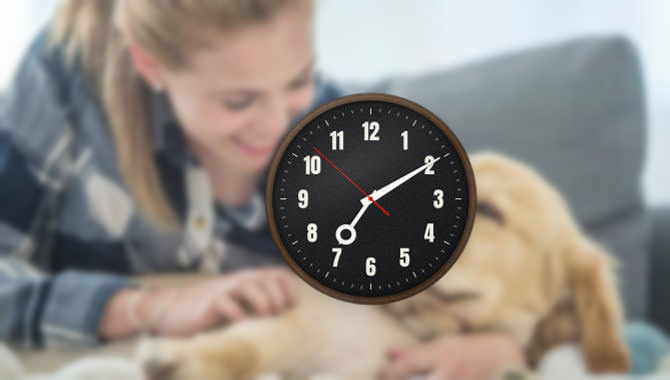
**7:09:52**
